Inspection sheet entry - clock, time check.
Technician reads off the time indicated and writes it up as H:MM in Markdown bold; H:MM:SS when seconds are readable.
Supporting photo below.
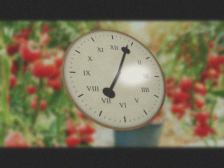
**7:04**
